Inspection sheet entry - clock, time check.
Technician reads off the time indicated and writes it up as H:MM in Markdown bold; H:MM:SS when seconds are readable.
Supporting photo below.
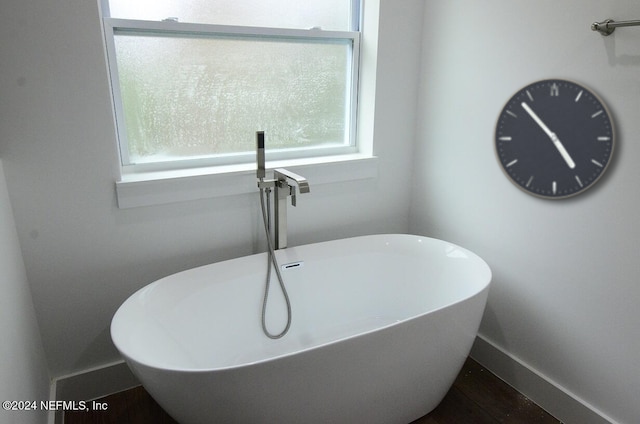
**4:53**
